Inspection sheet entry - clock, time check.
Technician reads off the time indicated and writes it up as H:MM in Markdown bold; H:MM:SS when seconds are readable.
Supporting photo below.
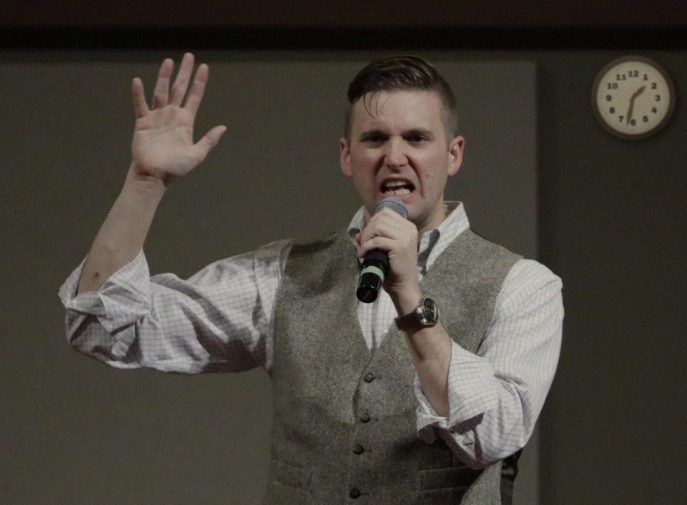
**1:32**
